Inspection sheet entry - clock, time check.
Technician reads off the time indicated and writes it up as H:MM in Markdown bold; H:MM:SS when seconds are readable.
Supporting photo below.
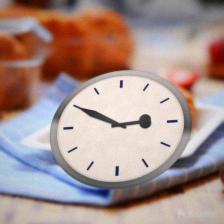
**2:50**
